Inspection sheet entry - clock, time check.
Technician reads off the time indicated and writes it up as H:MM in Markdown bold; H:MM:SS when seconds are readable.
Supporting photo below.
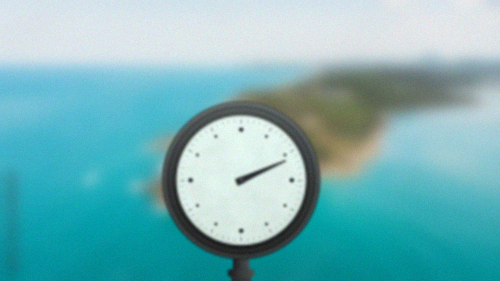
**2:11**
